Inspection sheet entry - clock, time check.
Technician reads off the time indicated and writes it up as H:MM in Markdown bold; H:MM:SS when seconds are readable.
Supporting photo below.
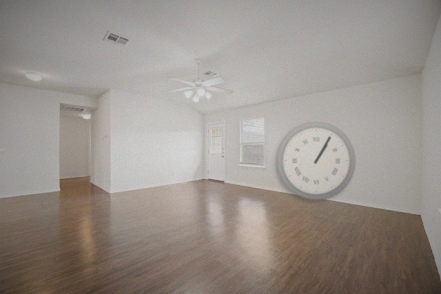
**1:05**
